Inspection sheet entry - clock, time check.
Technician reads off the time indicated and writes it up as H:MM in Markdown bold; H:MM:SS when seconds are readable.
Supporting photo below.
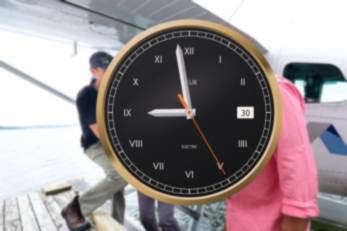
**8:58:25**
